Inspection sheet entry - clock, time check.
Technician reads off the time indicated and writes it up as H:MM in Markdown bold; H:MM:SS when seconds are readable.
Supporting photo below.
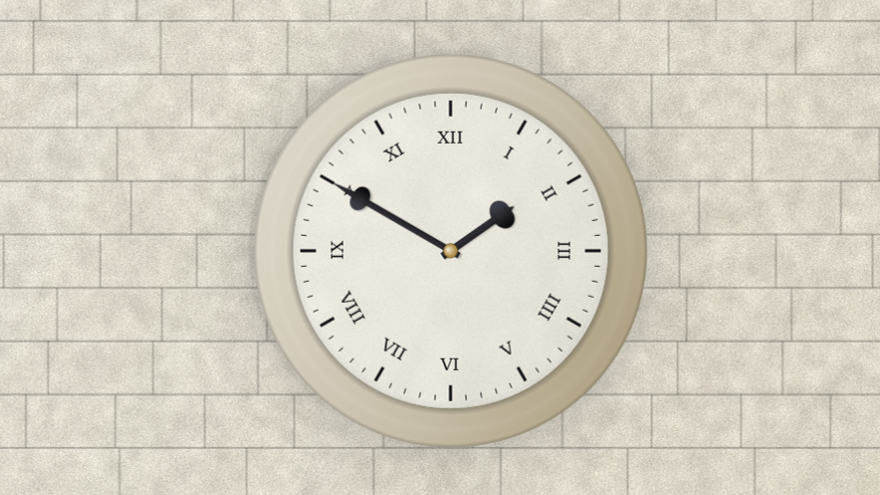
**1:50**
